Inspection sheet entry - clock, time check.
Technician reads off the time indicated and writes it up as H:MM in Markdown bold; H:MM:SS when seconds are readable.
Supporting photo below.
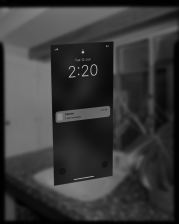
**2:20**
